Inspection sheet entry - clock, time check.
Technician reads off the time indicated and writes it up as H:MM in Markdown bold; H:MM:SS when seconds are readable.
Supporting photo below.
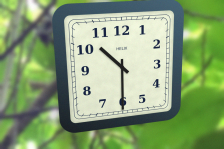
**10:30**
